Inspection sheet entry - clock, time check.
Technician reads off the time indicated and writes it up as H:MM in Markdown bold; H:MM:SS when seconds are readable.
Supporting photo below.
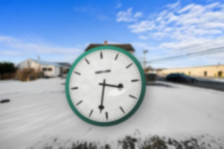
**3:32**
